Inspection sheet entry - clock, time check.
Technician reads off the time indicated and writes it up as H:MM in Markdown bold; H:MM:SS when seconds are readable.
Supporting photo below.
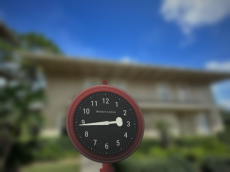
**2:44**
